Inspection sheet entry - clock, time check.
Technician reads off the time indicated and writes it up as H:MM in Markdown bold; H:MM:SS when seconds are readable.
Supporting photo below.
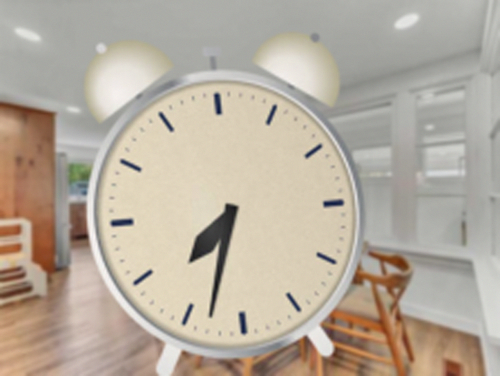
**7:33**
